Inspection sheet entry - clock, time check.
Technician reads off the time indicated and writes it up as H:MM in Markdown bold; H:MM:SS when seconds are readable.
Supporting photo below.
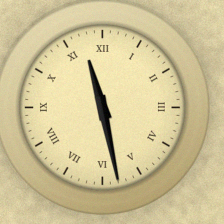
**11:28**
